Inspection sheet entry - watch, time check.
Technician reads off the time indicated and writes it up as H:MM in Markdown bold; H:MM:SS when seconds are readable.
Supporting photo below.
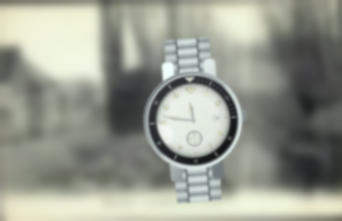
**11:47**
